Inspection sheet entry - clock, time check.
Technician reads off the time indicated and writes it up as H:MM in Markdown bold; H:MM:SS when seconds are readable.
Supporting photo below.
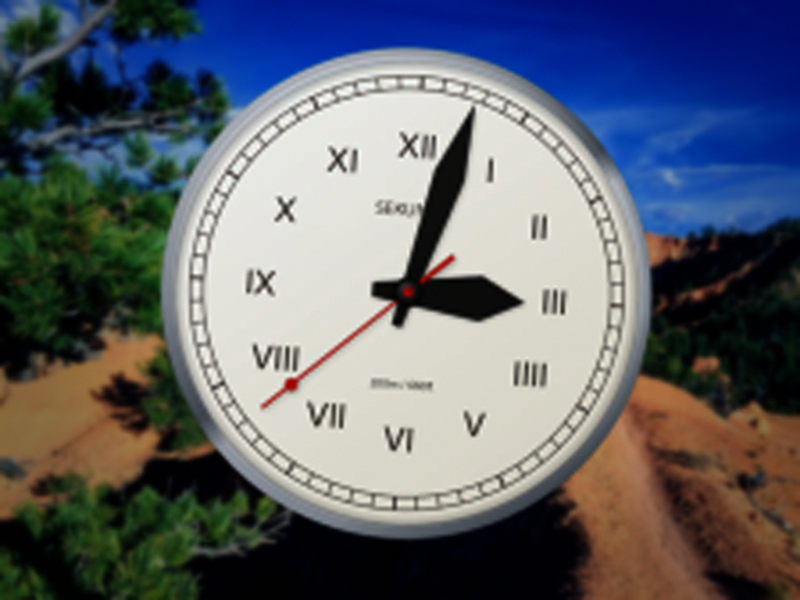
**3:02:38**
